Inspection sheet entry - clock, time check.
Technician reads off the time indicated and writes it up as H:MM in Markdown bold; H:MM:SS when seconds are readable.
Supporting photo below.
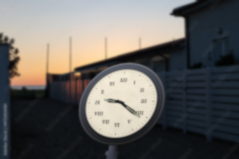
**9:21**
